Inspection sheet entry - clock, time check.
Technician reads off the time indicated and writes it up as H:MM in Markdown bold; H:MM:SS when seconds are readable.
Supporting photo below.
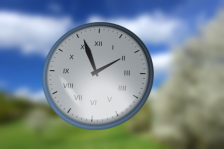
**1:56**
